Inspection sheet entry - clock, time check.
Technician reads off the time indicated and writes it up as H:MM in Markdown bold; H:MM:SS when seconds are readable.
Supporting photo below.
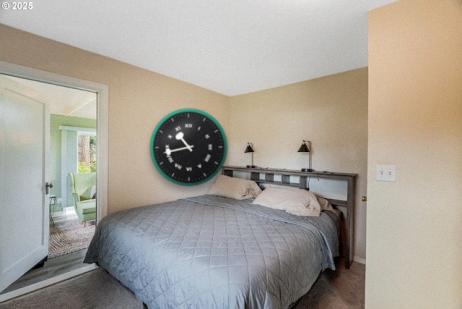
**10:43**
